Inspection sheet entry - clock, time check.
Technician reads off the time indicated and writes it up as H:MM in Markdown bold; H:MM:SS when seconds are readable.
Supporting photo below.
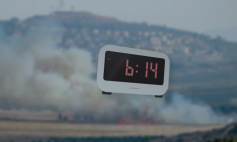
**6:14**
